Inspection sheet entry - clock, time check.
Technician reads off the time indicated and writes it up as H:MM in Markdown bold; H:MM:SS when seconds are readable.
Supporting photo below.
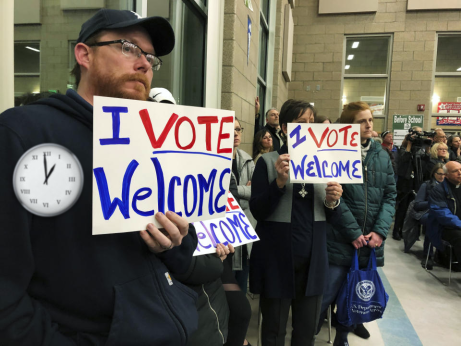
**12:59**
